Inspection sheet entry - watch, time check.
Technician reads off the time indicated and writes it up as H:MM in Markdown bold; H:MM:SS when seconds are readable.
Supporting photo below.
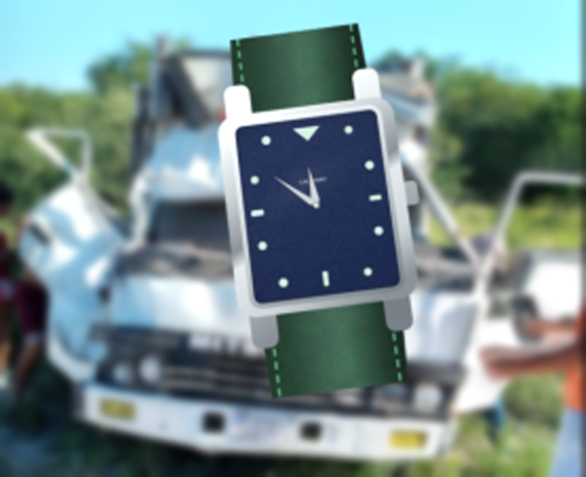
**11:52**
